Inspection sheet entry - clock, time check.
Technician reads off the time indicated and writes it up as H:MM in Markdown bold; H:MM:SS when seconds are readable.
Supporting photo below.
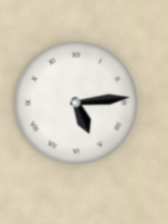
**5:14**
